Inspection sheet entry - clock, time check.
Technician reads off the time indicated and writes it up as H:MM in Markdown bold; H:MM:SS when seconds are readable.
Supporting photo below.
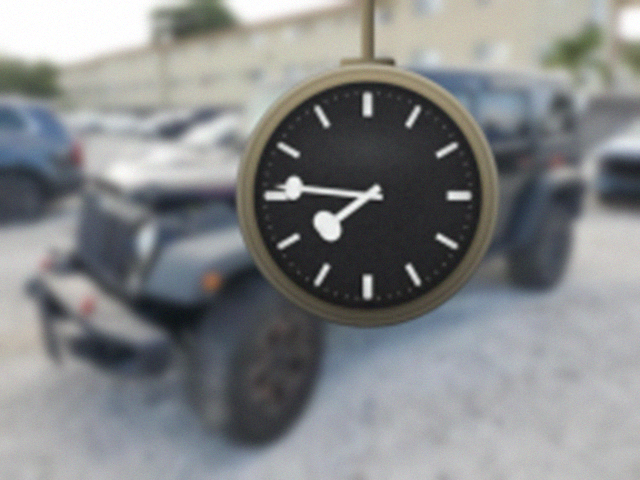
**7:46**
